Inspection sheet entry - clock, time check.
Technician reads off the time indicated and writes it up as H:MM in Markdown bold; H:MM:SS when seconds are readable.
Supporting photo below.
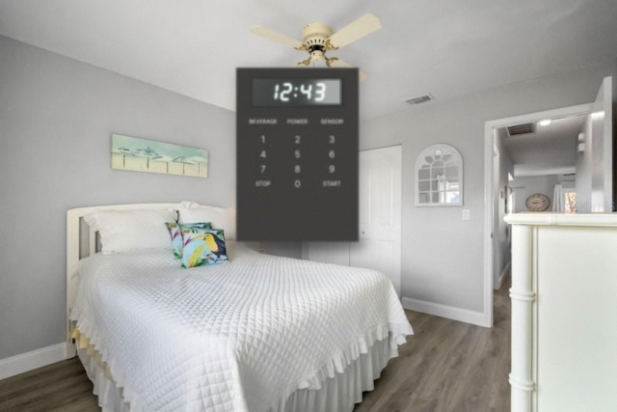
**12:43**
